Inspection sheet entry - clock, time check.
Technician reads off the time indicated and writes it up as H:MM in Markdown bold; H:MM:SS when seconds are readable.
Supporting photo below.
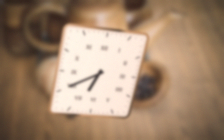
**6:40**
